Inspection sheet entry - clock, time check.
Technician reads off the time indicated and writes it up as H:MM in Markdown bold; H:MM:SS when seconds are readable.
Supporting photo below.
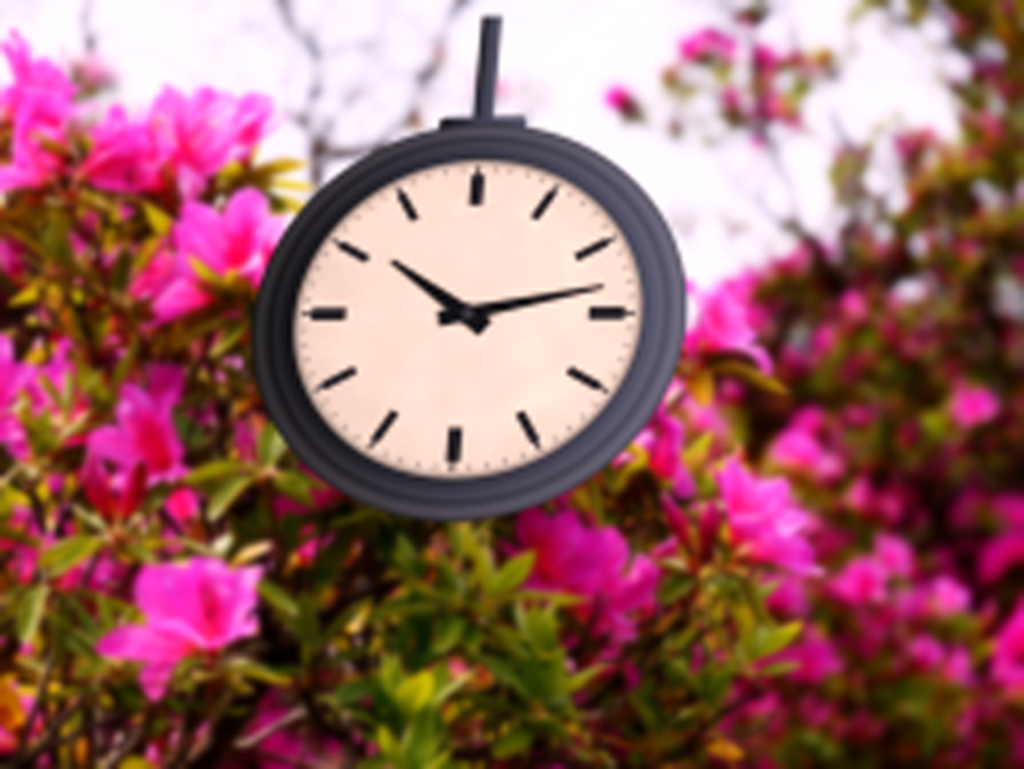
**10:13**
